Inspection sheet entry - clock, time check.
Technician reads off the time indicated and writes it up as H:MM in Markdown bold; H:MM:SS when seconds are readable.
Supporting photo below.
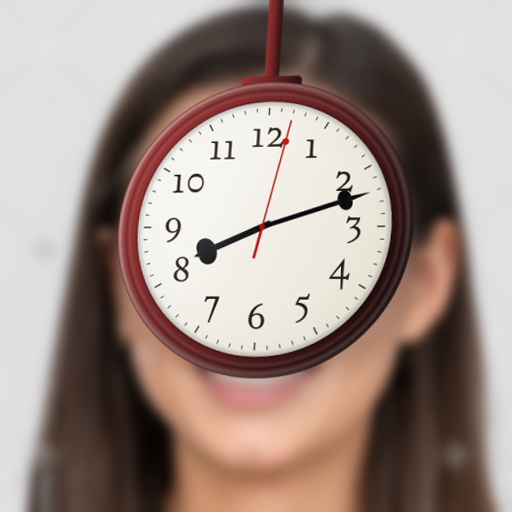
**8:12:02**
